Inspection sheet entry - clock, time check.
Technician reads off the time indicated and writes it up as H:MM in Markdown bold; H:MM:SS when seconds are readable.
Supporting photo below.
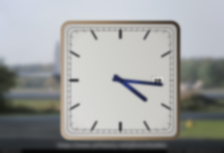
**4:16**
